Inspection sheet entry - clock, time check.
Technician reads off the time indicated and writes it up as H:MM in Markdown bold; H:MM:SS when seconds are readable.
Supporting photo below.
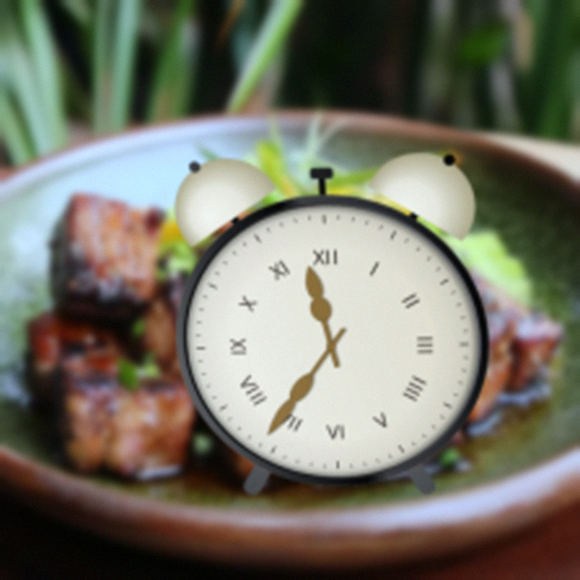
**11:36**
